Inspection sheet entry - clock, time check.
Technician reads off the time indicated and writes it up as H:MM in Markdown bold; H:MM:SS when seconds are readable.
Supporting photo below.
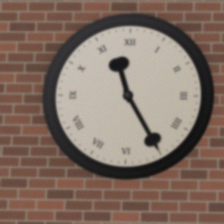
**11:25**
